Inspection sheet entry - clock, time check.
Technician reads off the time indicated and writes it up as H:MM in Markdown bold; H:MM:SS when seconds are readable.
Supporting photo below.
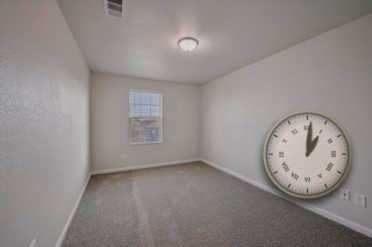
**1:01**
